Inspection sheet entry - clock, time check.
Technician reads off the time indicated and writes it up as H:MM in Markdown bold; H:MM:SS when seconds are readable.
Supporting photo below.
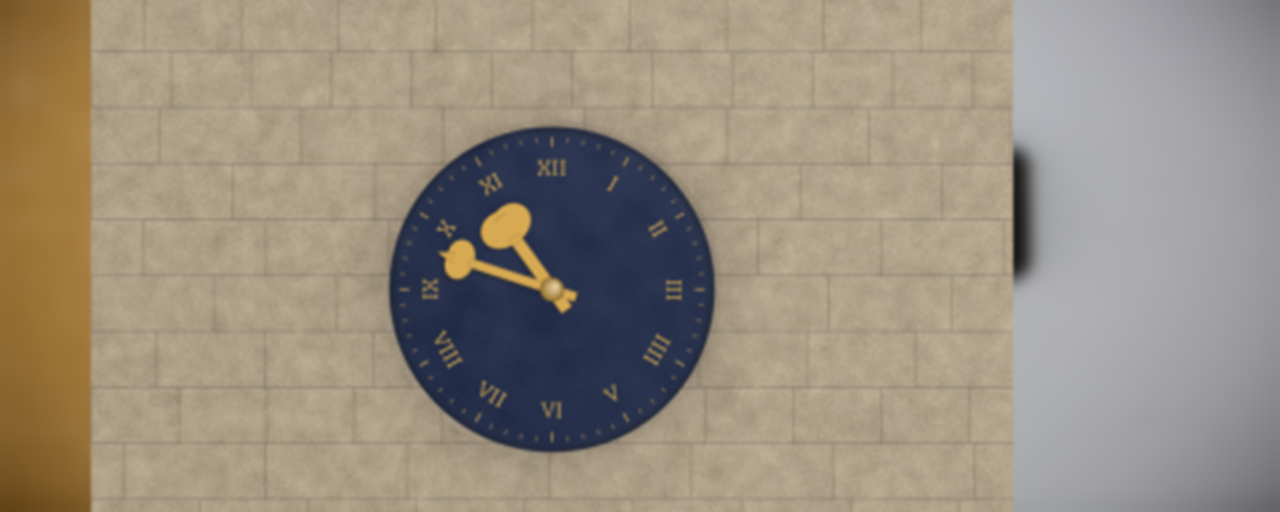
**10:48**
